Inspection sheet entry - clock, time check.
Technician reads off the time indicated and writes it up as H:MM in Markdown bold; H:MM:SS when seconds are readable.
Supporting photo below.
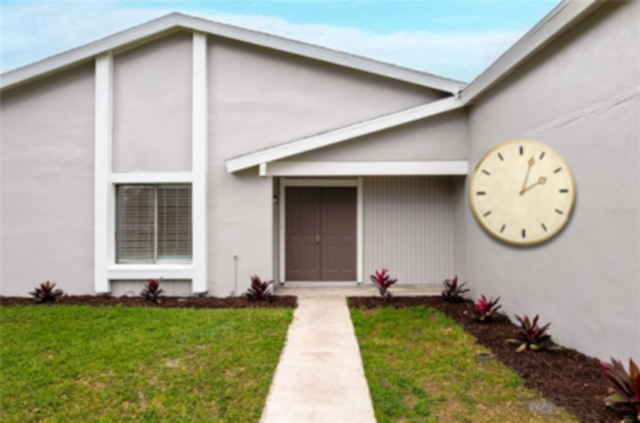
**2:03**
